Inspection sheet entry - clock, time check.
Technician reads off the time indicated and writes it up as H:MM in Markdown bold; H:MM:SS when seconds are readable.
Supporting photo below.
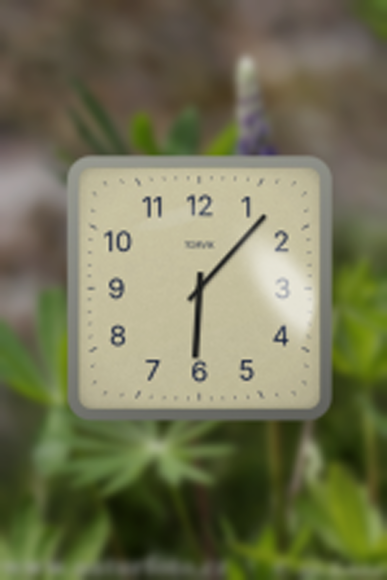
**6:07**
